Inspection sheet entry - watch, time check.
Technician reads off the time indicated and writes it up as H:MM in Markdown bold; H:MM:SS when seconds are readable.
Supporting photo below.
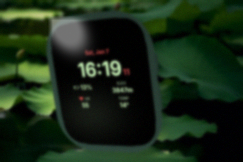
**16:19**
